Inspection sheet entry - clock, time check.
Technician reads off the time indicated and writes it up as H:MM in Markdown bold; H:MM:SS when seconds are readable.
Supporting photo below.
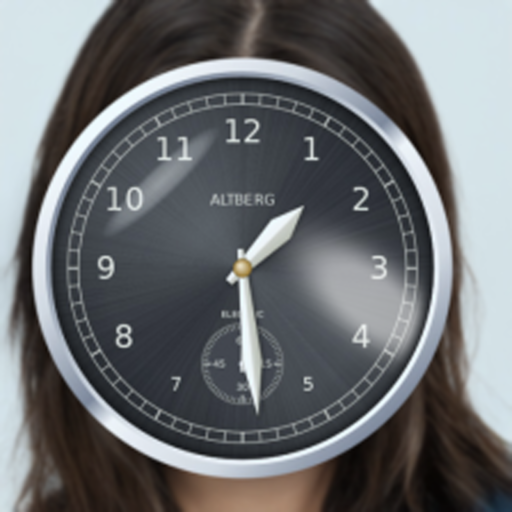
**1:29**
